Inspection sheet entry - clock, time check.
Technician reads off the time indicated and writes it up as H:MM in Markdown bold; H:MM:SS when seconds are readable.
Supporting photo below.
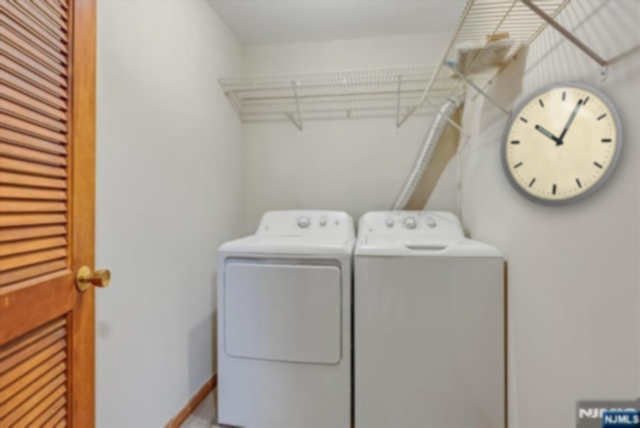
**10:04**
